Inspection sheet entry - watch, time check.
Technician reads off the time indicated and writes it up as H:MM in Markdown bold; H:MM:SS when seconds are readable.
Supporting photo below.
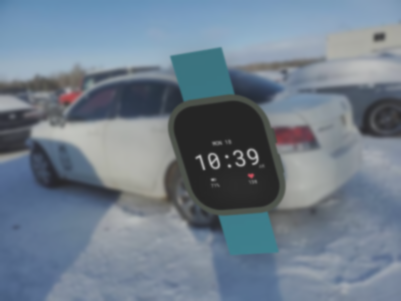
**10:39**
